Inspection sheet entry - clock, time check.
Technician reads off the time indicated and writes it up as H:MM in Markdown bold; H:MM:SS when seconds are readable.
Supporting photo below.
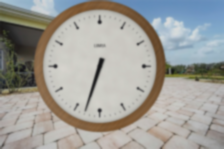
**6:33**
